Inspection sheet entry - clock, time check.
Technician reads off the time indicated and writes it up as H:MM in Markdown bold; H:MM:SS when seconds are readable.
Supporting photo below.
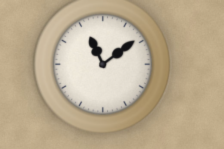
**11:09**
